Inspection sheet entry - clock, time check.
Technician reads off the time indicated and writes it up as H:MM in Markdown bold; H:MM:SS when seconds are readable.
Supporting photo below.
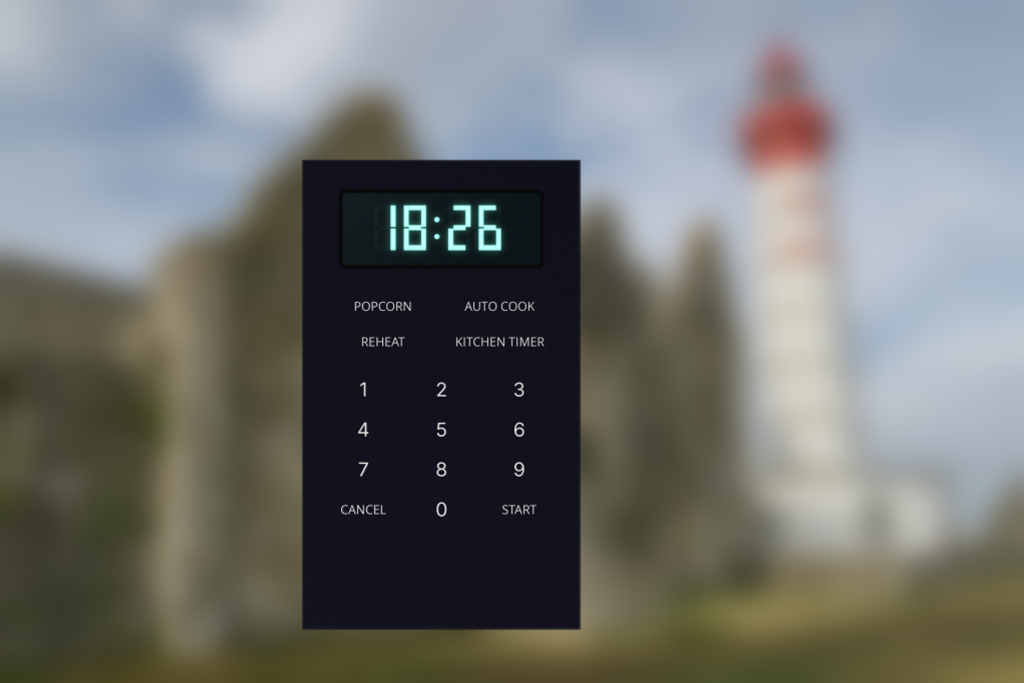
**18:26**
